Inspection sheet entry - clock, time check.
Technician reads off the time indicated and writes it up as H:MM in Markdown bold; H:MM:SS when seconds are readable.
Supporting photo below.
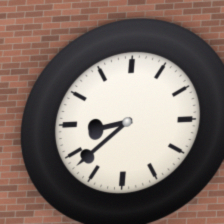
**8:38**
